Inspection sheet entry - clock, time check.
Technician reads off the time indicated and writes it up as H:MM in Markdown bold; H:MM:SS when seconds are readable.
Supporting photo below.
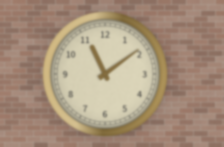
**11:09**
